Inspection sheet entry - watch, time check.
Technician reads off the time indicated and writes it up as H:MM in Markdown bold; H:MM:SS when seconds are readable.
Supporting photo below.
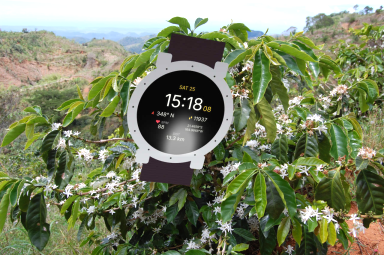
**15:18**
